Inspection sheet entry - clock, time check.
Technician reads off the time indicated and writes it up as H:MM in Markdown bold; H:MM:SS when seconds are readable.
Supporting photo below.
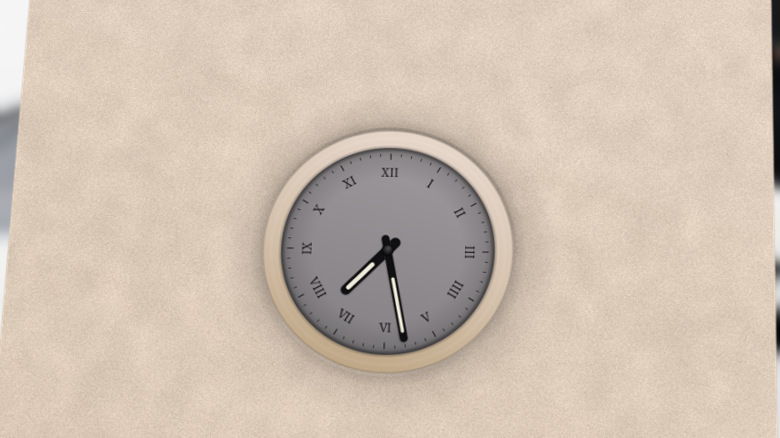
**7:28**
